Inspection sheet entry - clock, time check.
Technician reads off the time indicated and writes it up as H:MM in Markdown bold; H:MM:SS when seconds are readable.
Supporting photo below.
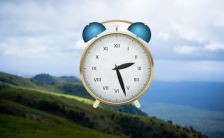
**2:27**
